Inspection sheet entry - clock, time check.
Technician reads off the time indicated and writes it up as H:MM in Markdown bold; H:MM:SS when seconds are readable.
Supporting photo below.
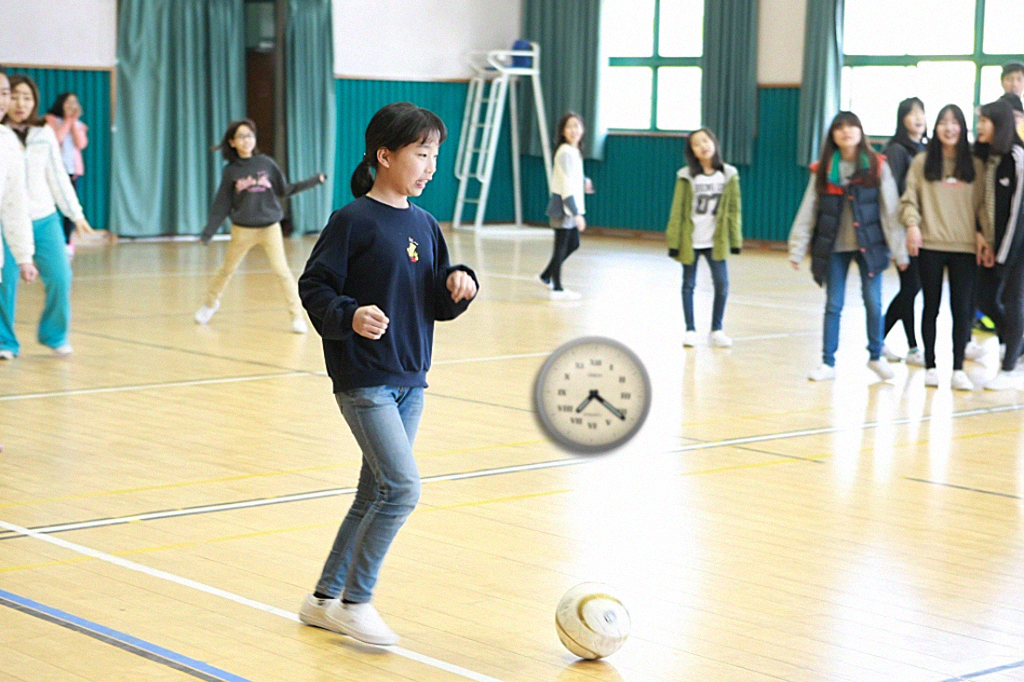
**7:21**
